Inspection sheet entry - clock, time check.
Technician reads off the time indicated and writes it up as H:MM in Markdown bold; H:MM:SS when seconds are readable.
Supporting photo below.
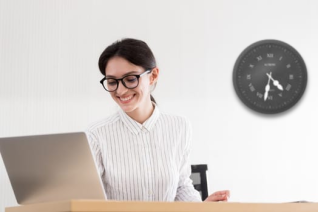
**4:32**
